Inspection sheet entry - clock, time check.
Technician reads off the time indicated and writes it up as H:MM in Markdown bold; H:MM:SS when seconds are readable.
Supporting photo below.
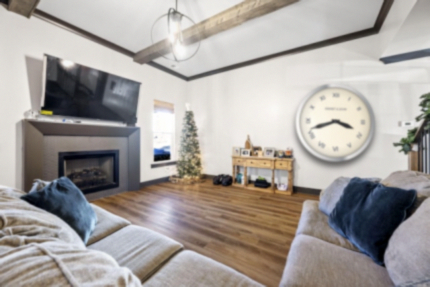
**3:42**
